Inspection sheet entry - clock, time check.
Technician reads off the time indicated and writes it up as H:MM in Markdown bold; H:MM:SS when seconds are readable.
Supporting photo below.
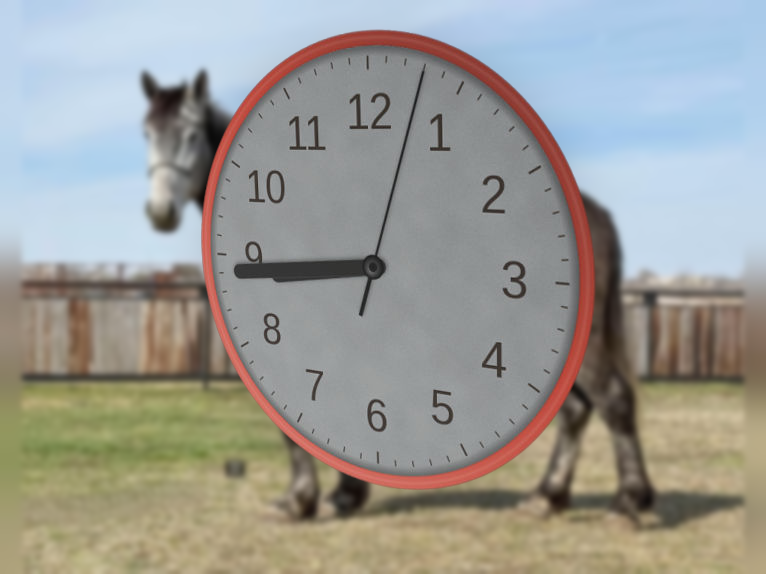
**8:44:03**
